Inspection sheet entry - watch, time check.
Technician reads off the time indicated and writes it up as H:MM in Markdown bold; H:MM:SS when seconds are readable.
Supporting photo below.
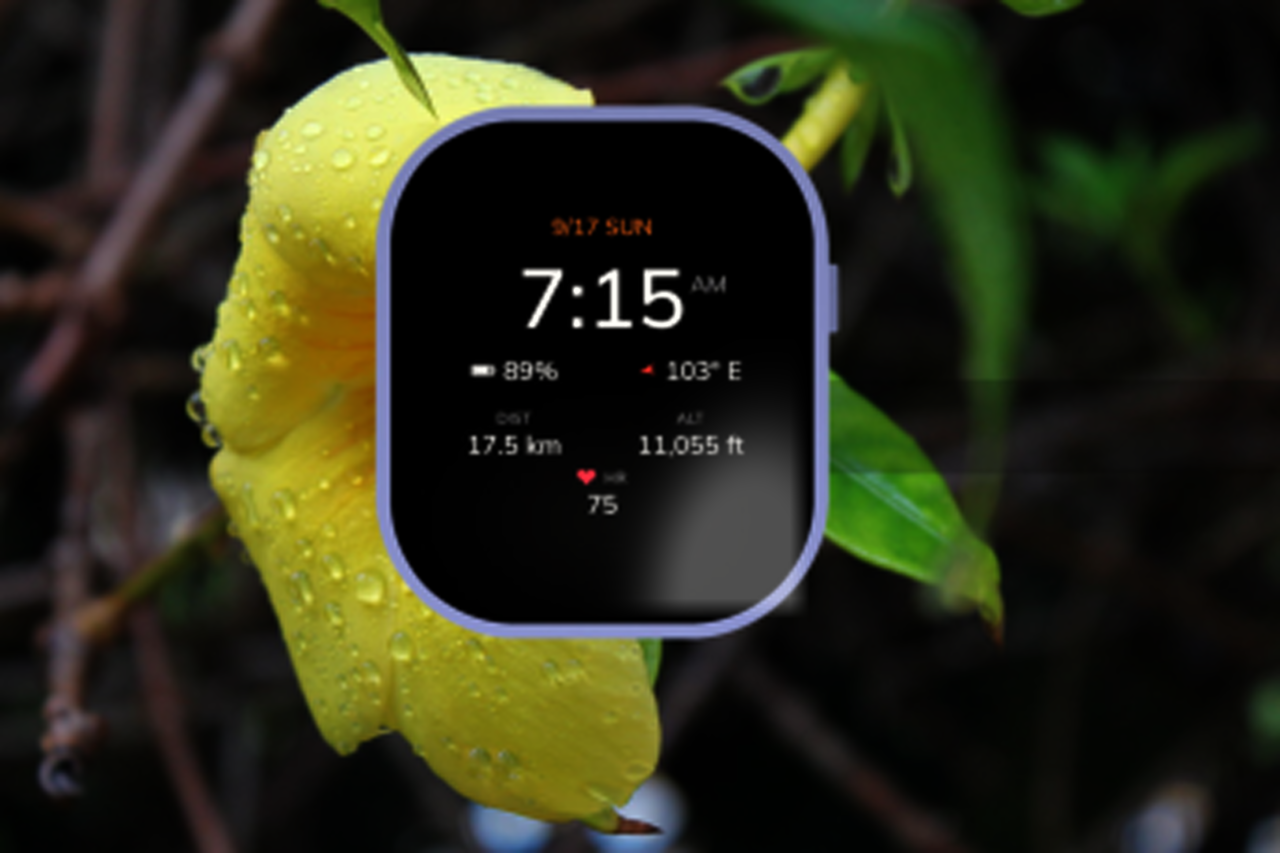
**7:15**
